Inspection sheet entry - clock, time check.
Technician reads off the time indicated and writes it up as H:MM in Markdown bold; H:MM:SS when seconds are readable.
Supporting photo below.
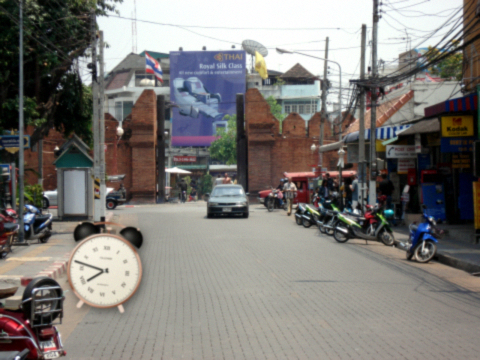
**7:47**
